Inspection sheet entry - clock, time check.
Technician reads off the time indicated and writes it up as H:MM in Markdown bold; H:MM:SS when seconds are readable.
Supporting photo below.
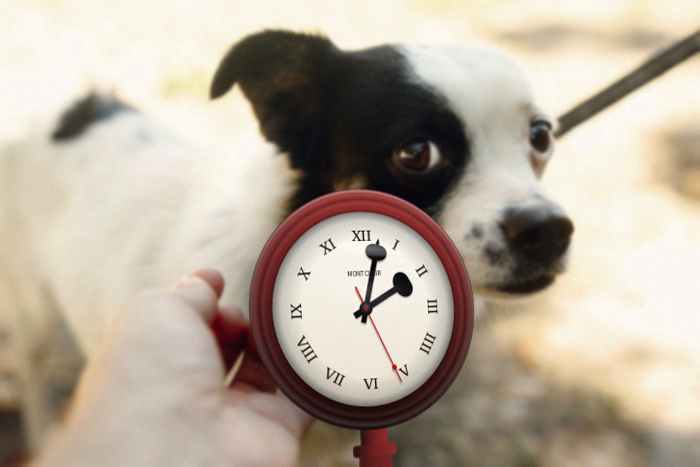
**2:02:26**
